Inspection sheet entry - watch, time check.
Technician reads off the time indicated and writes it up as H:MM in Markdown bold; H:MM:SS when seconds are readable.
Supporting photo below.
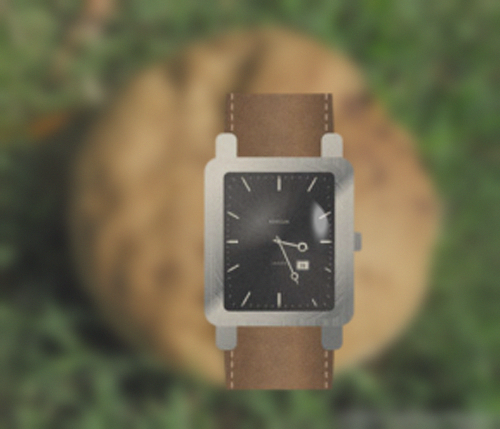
**3:26**
